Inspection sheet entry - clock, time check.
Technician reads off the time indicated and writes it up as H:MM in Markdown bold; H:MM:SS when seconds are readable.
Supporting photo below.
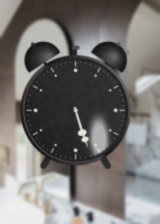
**5:27**
